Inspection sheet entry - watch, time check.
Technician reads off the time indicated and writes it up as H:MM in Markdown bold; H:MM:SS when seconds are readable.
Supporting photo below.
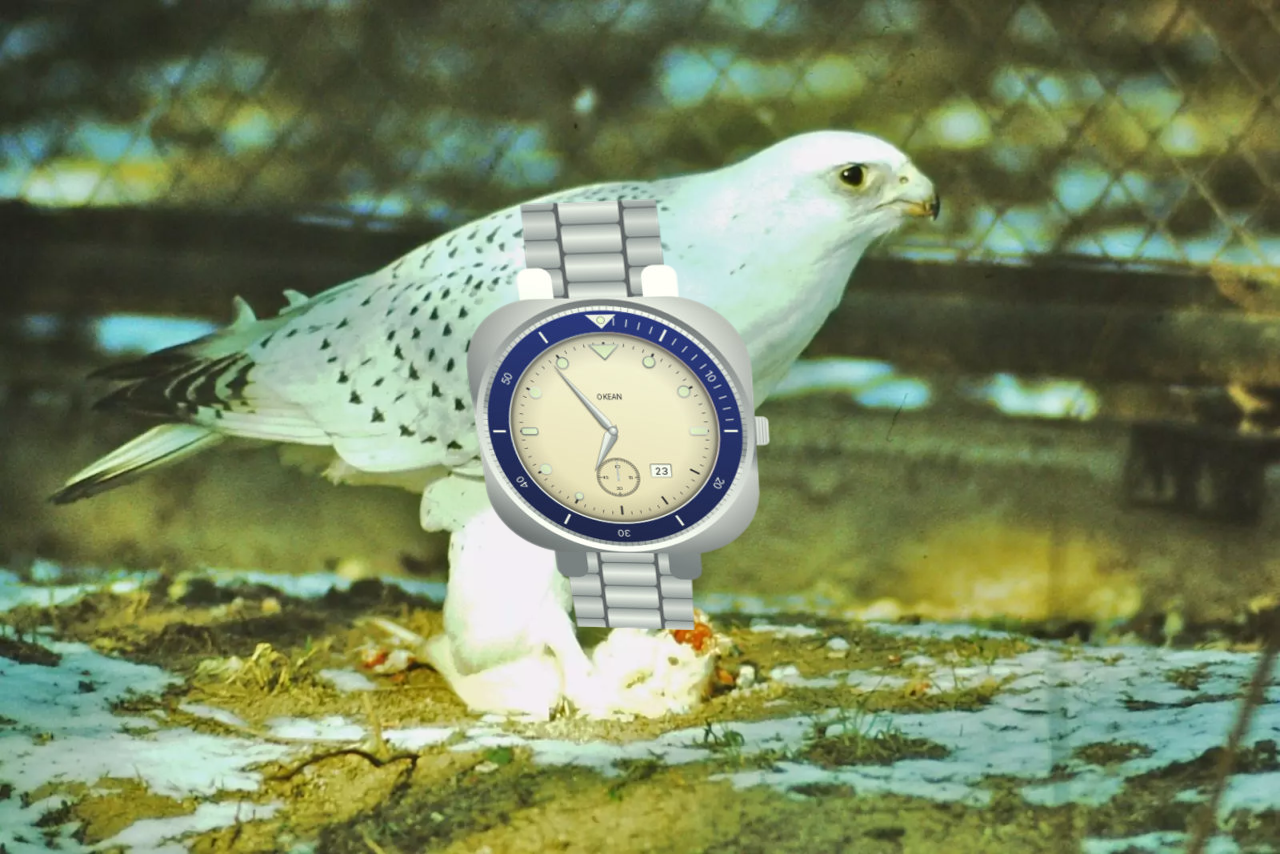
**6:54**
